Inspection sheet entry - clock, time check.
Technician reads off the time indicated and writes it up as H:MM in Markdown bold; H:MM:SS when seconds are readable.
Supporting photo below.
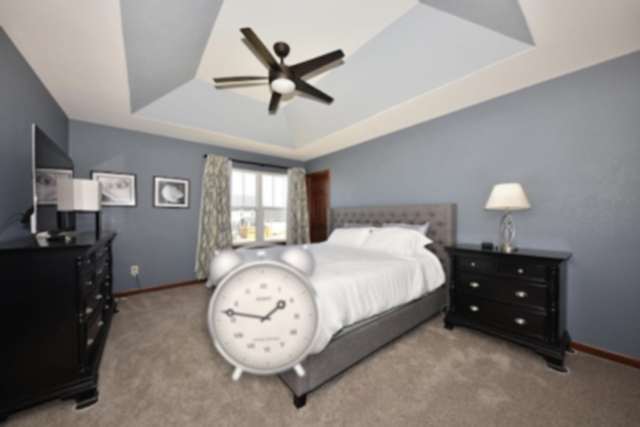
**1:47**
